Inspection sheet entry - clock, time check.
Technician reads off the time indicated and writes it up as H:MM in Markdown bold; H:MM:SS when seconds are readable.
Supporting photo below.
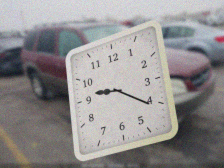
**9:21**
